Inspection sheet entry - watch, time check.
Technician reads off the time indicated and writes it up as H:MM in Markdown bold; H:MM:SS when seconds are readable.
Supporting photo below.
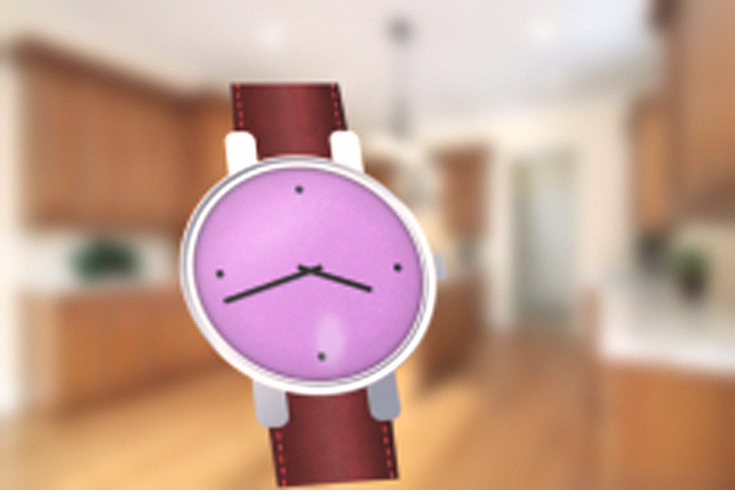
**3:42**
